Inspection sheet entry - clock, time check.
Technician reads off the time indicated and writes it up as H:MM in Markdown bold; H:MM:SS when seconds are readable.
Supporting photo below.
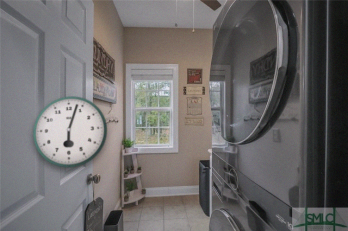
**6:03**
